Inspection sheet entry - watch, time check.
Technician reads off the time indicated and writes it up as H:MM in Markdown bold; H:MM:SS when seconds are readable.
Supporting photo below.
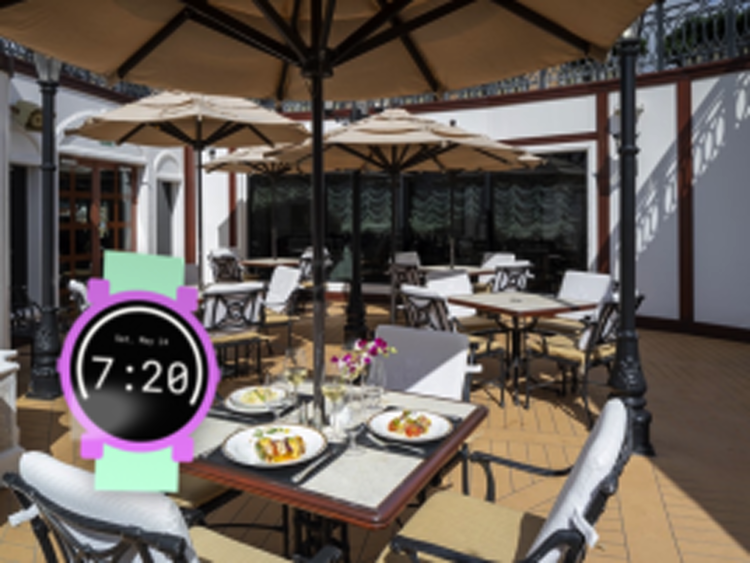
**7:20**
